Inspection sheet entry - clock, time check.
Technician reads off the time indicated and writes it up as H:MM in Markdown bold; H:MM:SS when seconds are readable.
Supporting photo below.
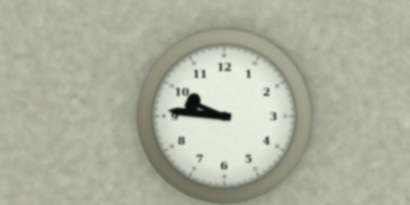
**9:46**
